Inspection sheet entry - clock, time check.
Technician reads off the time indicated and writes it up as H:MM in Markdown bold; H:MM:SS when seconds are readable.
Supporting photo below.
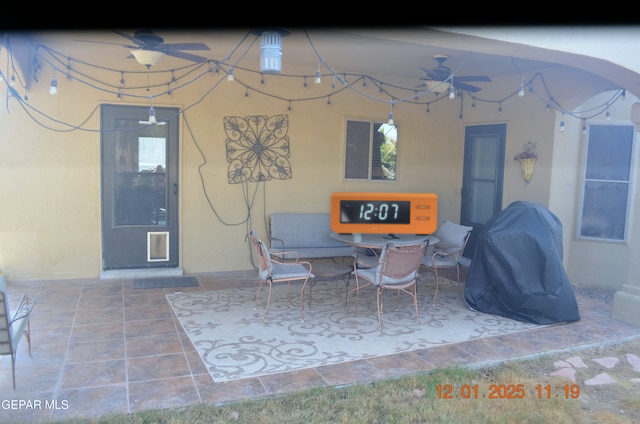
**12:07**
